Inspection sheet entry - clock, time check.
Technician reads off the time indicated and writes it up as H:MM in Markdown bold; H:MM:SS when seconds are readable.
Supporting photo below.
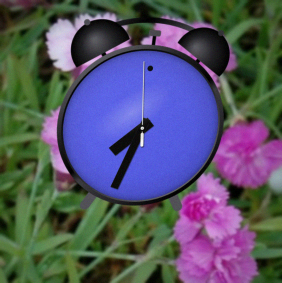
**7:32:59**
